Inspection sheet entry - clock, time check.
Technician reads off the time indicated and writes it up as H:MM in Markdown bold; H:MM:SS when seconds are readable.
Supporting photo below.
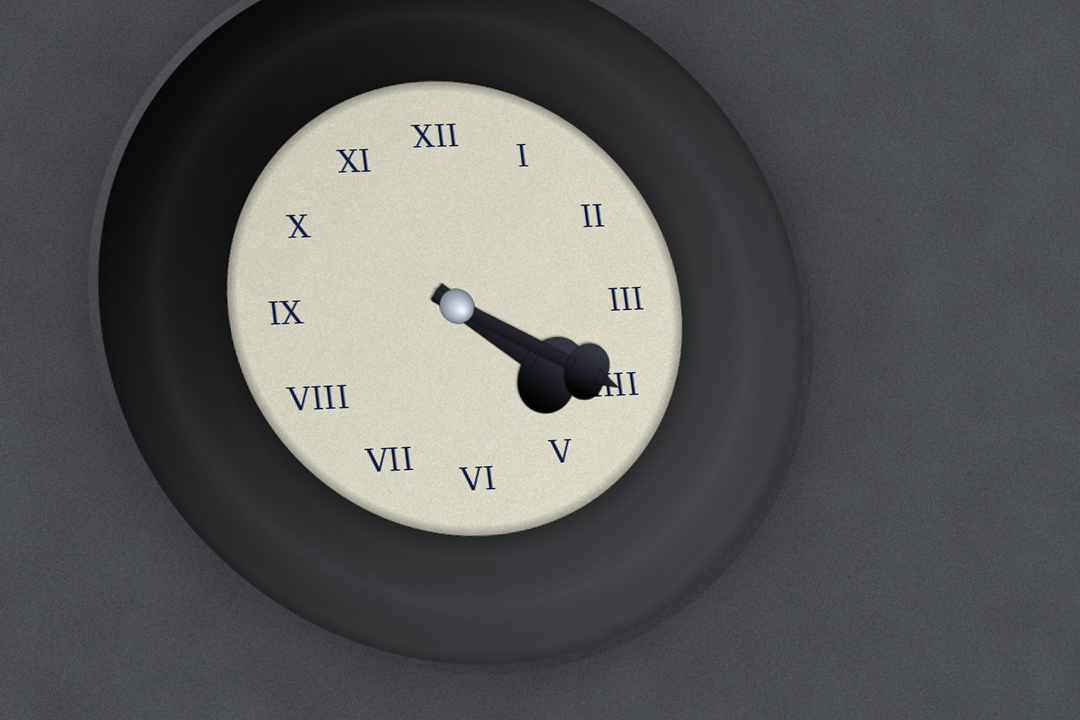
**4:20**
